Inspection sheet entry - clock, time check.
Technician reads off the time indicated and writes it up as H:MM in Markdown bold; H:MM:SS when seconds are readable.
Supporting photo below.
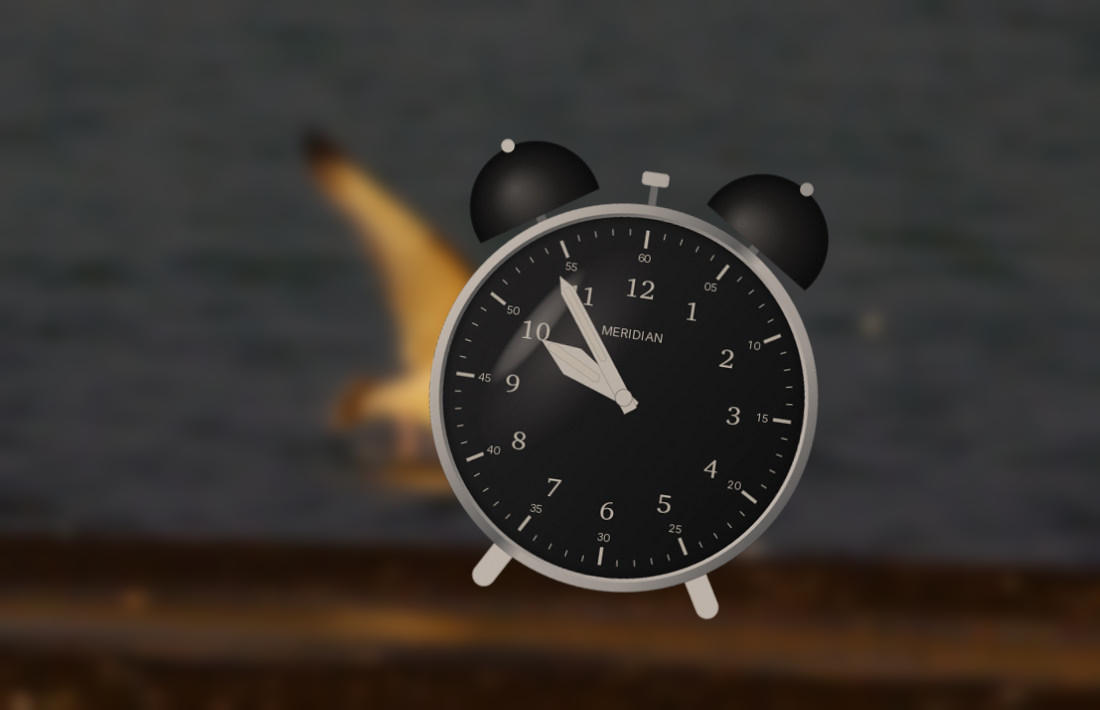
**9:54**
